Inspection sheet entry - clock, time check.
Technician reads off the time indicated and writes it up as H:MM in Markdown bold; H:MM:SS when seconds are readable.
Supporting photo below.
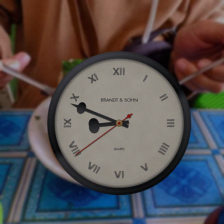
**8:48:39**
